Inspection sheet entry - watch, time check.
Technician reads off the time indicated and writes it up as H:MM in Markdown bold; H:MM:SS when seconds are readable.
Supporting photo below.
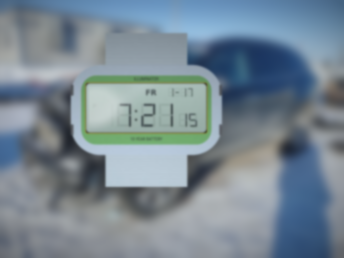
**7:21:15**
